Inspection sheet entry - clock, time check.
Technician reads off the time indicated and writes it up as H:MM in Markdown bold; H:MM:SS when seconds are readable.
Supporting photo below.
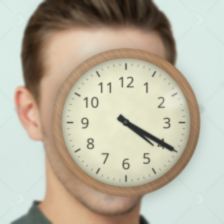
**4:20**
